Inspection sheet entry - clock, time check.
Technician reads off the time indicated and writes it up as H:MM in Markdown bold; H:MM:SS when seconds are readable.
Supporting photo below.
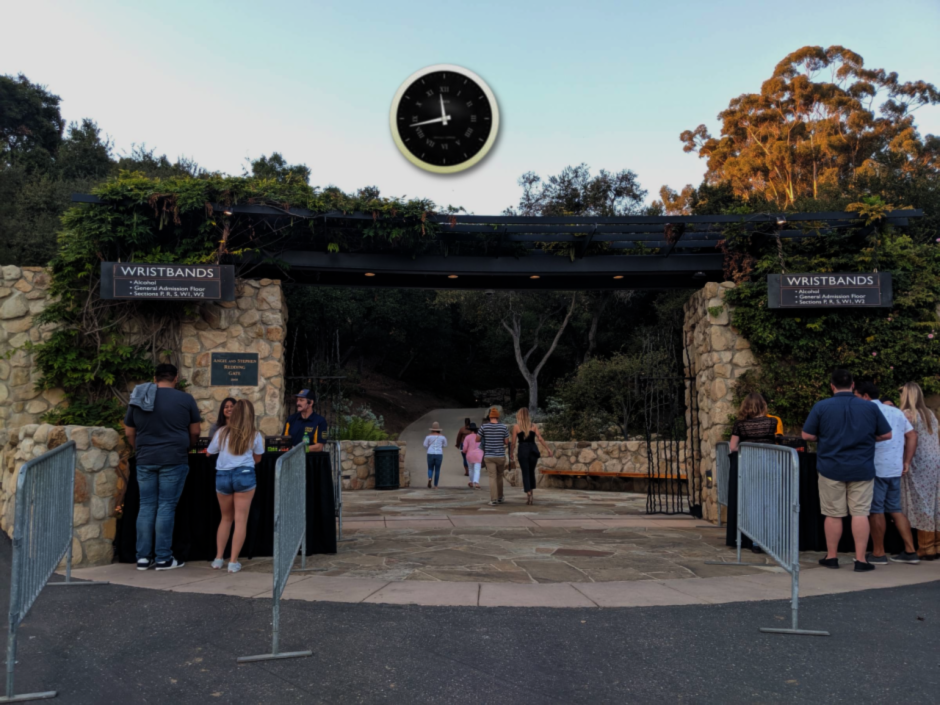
**11:43**
